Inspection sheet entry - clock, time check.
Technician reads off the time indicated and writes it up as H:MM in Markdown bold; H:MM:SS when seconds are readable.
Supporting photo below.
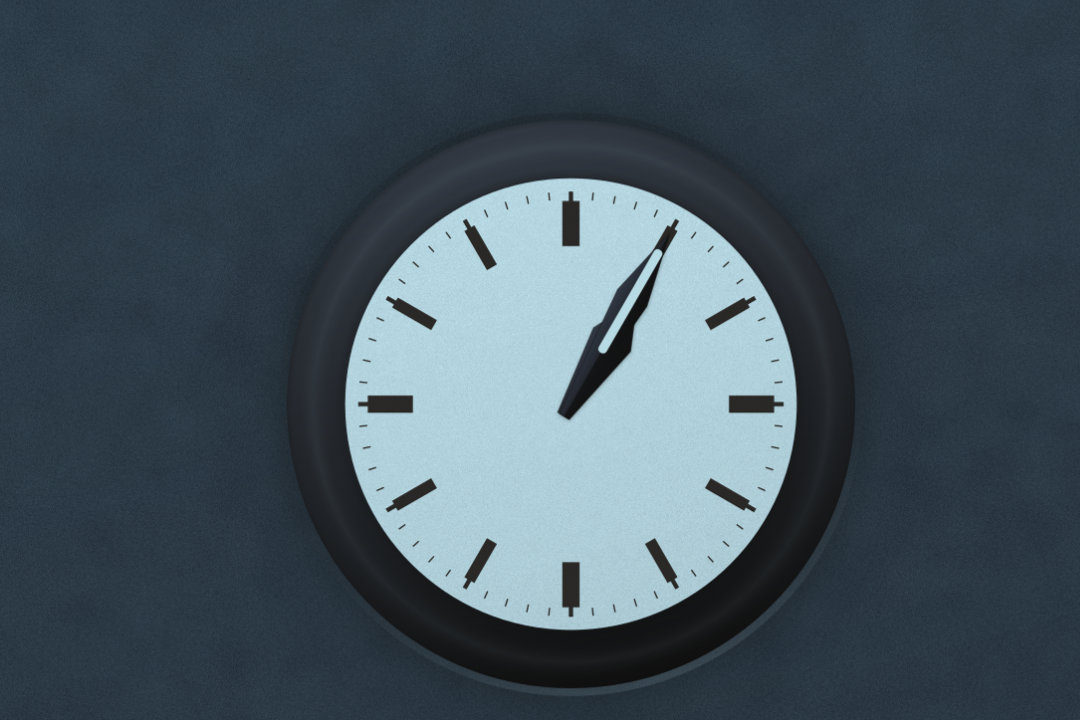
**1:05**
